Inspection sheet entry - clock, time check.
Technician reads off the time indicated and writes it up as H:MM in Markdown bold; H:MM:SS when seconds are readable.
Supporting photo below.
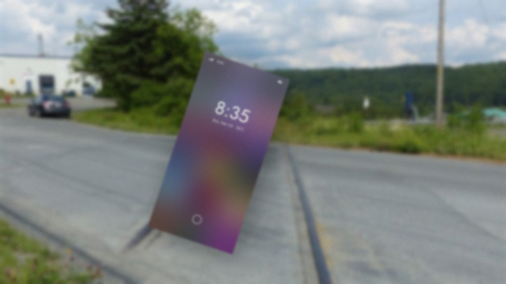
**8:35**
